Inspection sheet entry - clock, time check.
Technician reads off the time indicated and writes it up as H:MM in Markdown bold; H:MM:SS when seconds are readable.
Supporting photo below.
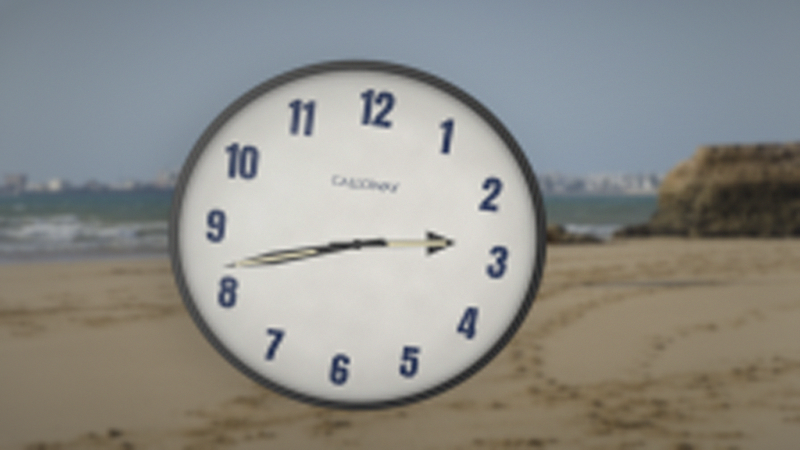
**2:42**
